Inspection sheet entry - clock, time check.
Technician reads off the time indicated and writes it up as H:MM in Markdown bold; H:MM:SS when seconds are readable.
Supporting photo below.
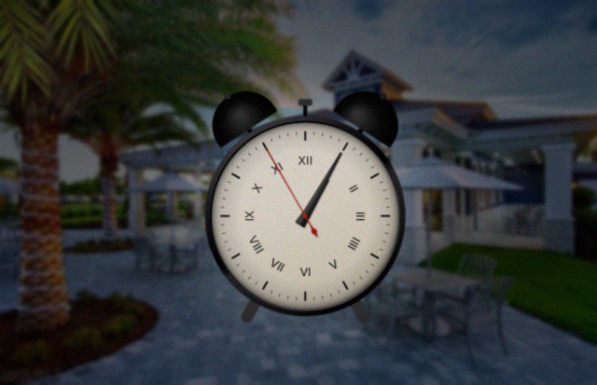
**1:04:55**
